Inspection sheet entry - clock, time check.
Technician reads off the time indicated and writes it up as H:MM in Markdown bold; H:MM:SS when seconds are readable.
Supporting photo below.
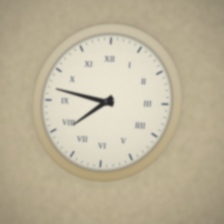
**7:47**
